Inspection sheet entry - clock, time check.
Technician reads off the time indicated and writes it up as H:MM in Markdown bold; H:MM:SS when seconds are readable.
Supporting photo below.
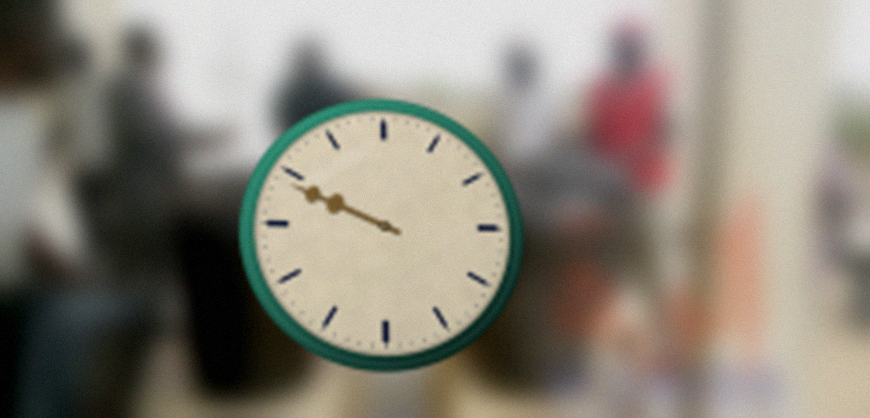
**9:49**
